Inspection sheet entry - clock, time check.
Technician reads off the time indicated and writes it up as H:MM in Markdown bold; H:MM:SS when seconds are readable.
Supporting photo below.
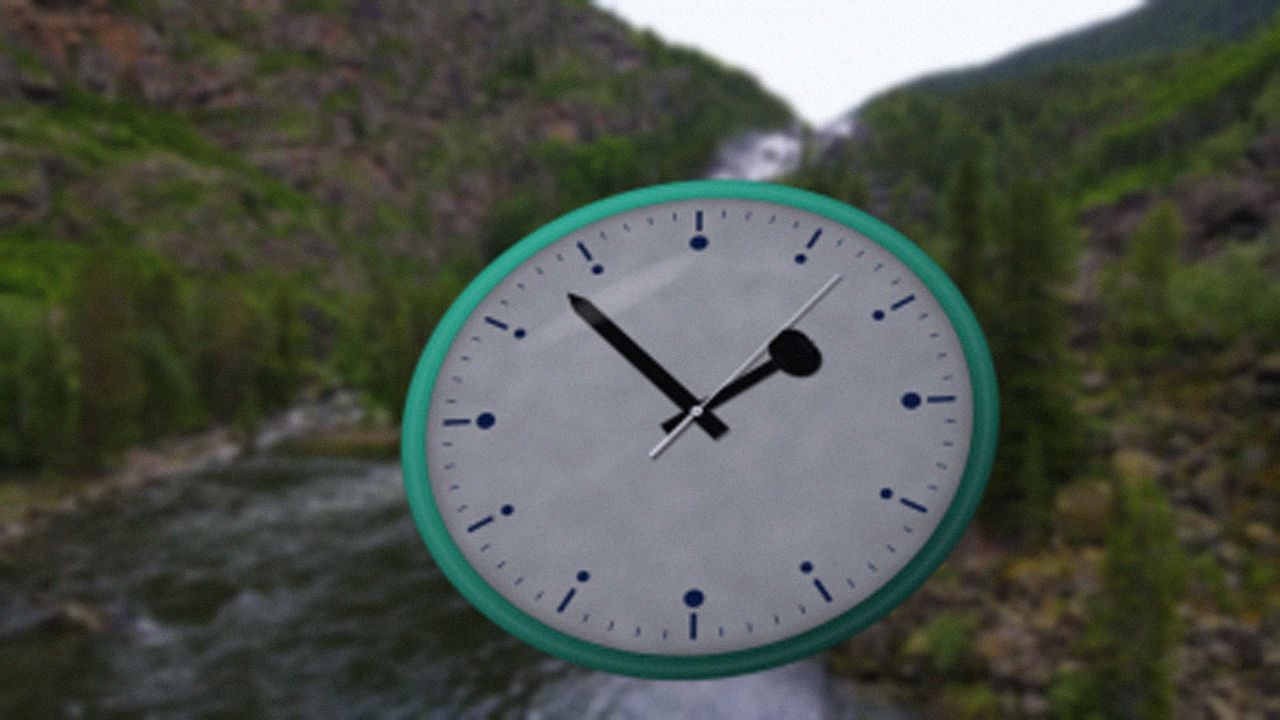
**1:53:07**
